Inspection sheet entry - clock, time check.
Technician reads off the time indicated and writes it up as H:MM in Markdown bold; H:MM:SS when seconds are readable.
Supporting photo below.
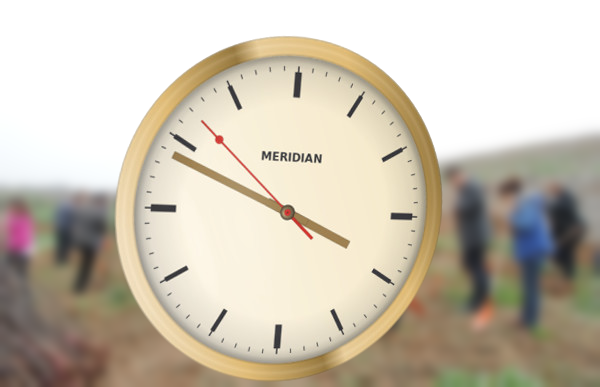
**3:48:52**
